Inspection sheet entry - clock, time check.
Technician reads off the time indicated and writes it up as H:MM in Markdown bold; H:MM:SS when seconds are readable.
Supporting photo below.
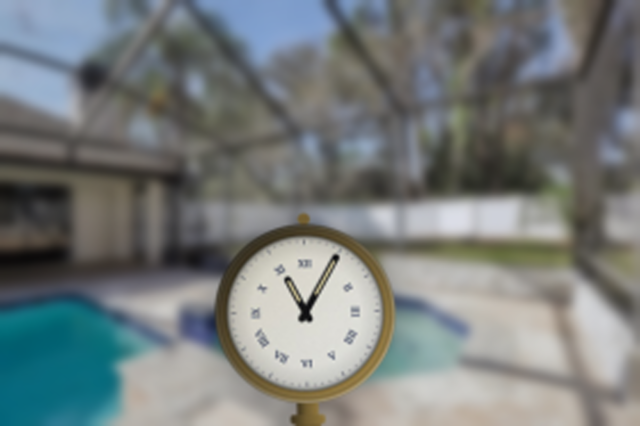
**11:05**
